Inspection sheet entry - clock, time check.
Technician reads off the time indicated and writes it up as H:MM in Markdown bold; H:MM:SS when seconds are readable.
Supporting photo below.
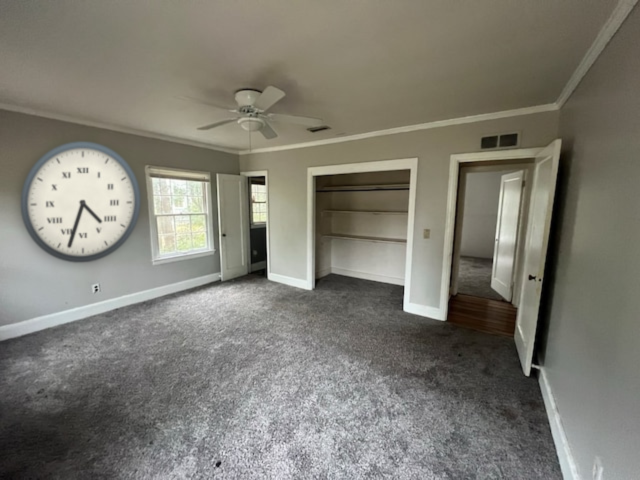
**4:33**
